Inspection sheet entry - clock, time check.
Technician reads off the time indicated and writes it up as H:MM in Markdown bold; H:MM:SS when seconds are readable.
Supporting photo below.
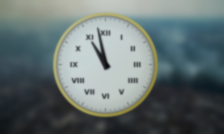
**10:58**
